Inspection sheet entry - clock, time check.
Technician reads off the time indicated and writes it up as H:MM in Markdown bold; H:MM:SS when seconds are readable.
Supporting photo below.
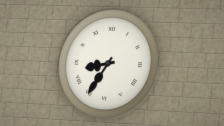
**8:35**
